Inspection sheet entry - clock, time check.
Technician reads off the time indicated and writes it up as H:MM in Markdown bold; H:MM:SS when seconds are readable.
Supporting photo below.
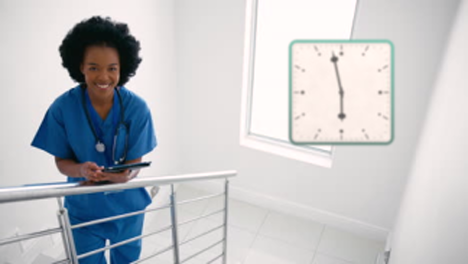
**5:58**
